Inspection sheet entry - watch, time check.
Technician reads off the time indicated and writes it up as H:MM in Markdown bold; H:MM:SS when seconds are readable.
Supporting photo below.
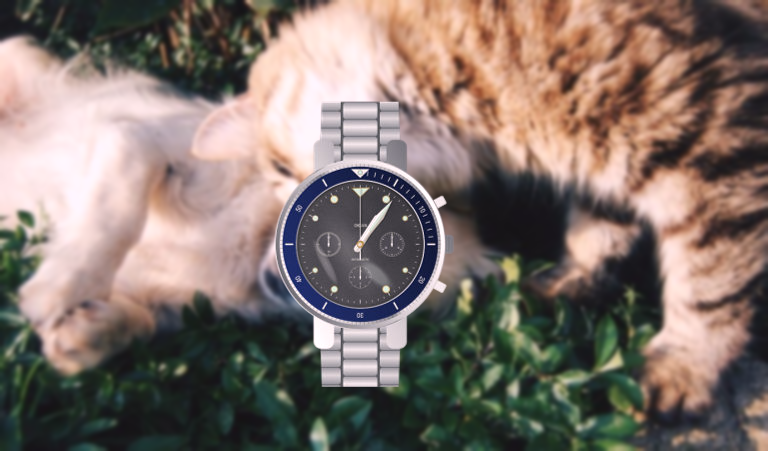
**1:06**
